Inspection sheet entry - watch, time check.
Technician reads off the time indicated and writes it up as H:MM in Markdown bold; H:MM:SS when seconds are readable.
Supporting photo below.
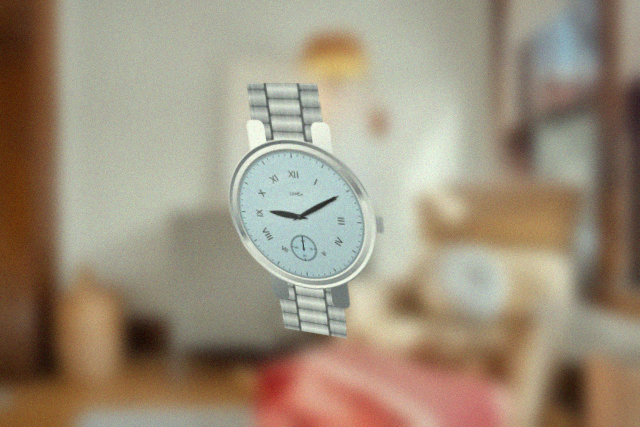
**9:10**
